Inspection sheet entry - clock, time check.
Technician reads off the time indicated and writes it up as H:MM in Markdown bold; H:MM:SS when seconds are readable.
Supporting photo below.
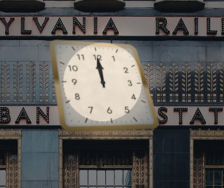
**12:00**
